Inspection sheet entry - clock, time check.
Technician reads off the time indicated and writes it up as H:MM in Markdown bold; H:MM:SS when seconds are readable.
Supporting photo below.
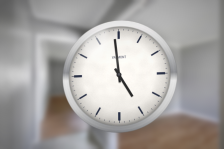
**4:59**
